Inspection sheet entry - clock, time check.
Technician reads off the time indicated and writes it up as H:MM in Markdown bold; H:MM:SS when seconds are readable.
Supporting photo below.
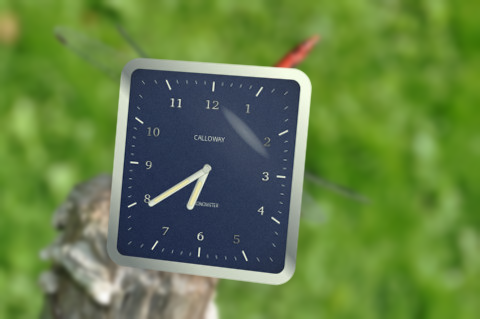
**6:39**
